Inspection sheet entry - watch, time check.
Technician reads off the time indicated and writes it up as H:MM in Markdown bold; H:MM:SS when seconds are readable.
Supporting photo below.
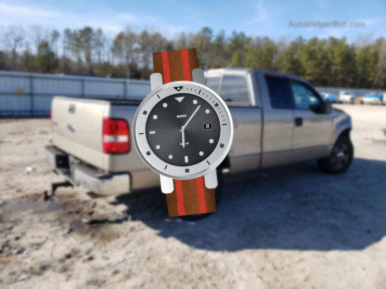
**6:07**
